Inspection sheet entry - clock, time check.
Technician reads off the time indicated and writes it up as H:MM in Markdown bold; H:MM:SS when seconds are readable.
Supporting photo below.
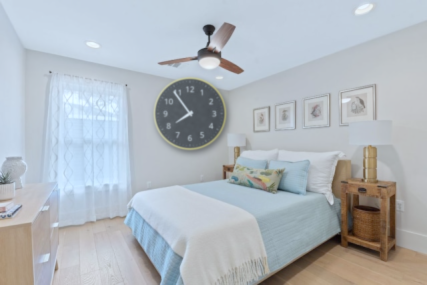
**7:54**
